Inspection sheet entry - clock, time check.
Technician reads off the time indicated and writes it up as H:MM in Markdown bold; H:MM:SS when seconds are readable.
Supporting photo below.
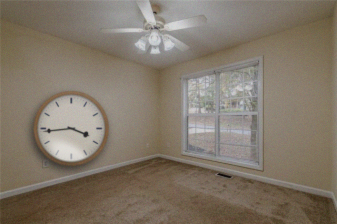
**3:44**
